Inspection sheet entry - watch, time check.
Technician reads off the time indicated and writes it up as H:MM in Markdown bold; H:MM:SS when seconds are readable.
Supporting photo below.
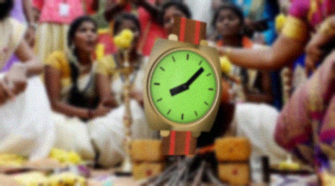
**8:07**
